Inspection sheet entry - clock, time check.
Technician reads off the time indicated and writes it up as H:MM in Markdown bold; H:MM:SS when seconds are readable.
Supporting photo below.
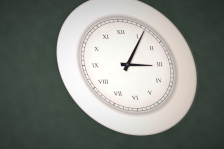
**3:06**
